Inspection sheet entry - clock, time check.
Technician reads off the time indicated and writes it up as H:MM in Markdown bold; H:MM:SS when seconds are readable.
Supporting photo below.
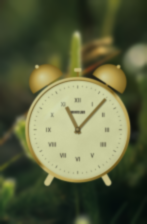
**11:07**
